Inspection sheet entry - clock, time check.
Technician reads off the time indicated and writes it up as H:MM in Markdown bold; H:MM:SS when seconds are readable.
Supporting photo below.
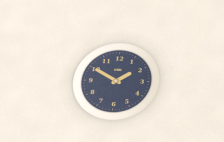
**1:50**
